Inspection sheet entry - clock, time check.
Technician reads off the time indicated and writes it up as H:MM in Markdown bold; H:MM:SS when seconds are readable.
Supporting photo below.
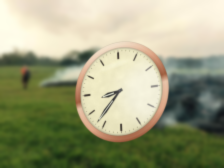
**8:37**
